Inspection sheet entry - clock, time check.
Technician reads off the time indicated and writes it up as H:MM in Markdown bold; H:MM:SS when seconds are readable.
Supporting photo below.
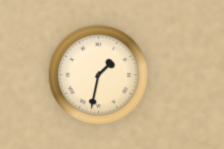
**1:32**
